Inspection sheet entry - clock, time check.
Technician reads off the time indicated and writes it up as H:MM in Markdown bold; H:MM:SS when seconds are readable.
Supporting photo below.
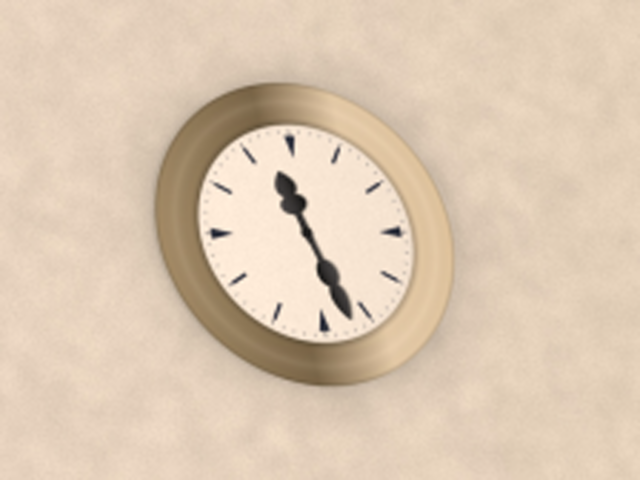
**11:27**
